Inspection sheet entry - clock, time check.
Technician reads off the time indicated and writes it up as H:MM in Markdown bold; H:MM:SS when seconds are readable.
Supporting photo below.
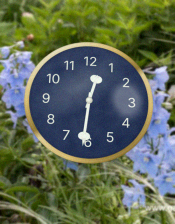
**12:31**
